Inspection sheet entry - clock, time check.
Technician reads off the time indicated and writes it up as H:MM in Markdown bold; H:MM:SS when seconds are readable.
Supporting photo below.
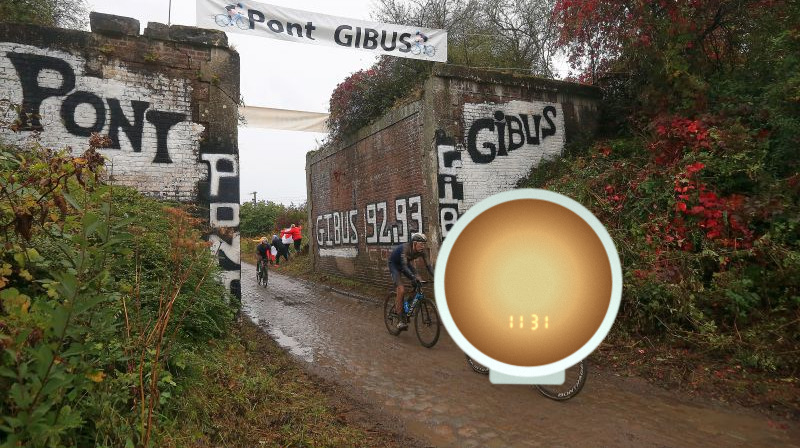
**11:31**
